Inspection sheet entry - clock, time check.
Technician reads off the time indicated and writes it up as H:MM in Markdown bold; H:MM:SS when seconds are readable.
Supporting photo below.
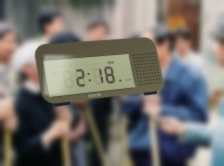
**2:18**
